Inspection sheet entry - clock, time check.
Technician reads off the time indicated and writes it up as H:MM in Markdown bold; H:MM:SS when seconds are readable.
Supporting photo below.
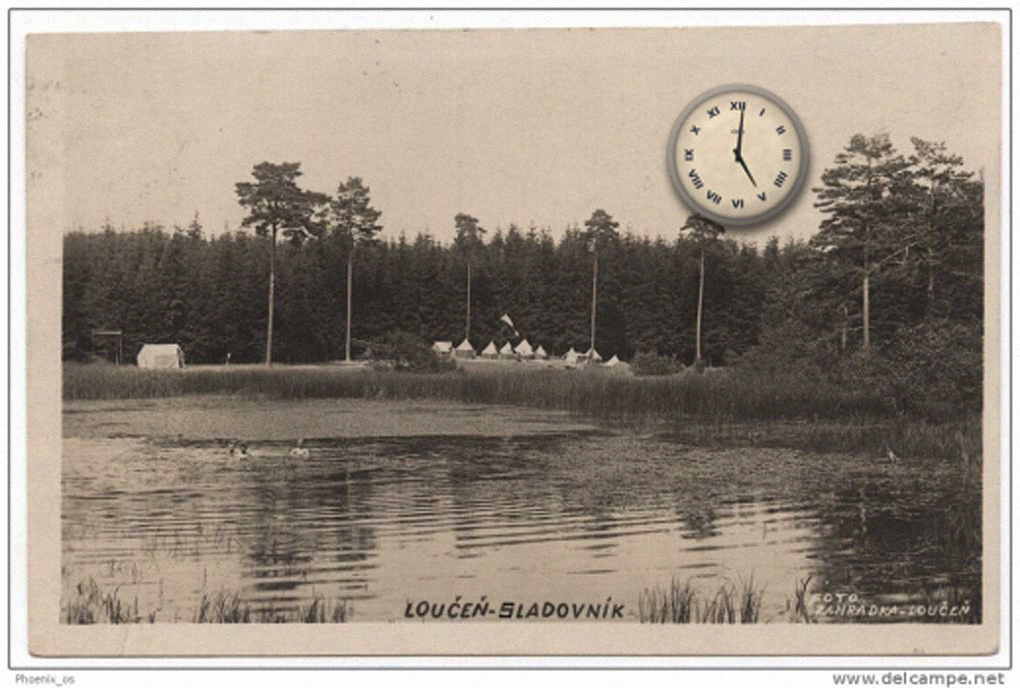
**5:01**
